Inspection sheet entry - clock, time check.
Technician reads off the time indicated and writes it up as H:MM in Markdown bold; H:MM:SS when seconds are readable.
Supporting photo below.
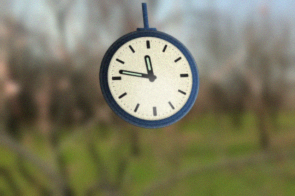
**11:47**
